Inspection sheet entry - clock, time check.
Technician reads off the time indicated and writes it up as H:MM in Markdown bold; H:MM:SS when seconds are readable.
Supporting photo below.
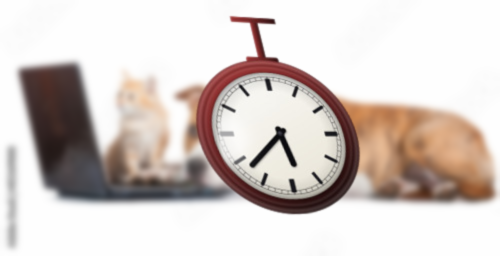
**5:38**
